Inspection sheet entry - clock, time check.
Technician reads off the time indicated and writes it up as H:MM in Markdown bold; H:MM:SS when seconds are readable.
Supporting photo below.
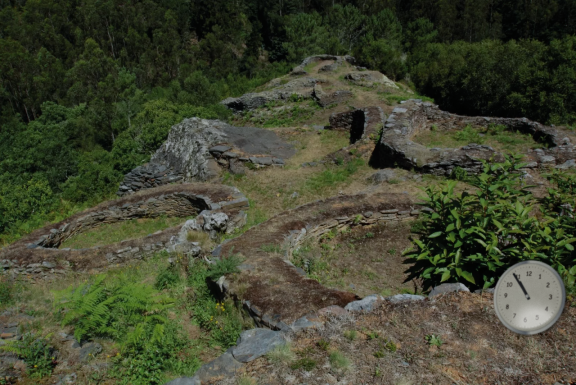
**10:54**
